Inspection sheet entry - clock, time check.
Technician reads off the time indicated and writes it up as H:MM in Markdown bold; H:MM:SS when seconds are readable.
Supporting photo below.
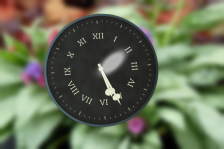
**5:26**
